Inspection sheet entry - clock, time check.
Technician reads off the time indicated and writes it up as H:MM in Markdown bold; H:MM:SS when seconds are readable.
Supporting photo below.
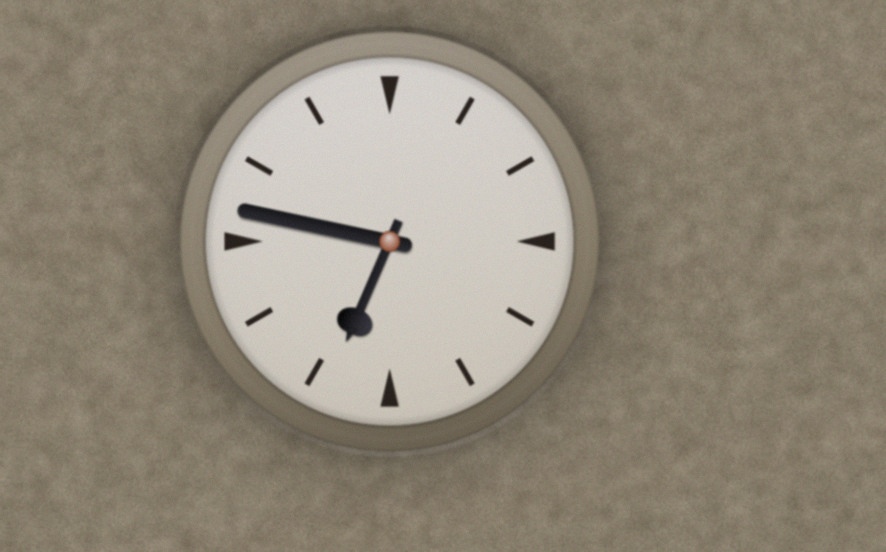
**6:47**
